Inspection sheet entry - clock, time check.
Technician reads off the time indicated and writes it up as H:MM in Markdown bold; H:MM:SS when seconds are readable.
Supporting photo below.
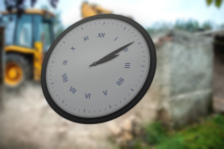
**2:09**
